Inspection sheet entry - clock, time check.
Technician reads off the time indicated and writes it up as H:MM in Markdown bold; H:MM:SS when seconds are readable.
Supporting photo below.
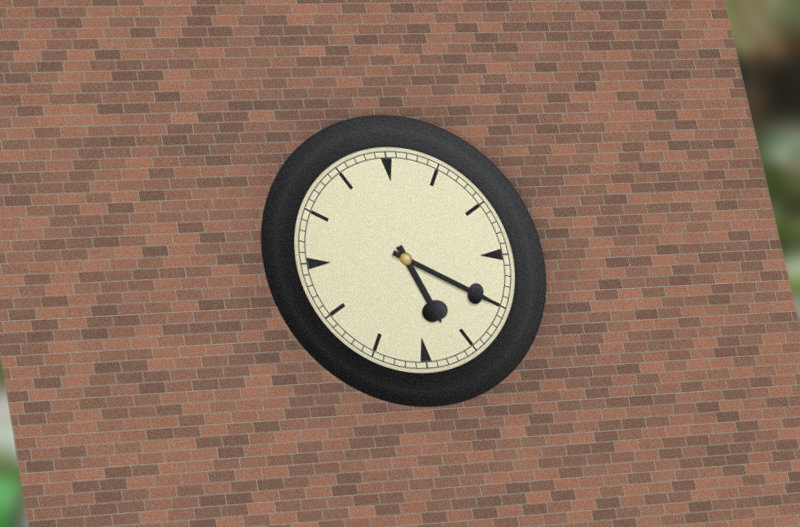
**5:20**
